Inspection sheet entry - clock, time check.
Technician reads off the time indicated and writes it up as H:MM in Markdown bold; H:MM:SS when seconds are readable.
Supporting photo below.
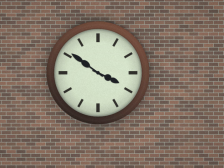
**3:51**
